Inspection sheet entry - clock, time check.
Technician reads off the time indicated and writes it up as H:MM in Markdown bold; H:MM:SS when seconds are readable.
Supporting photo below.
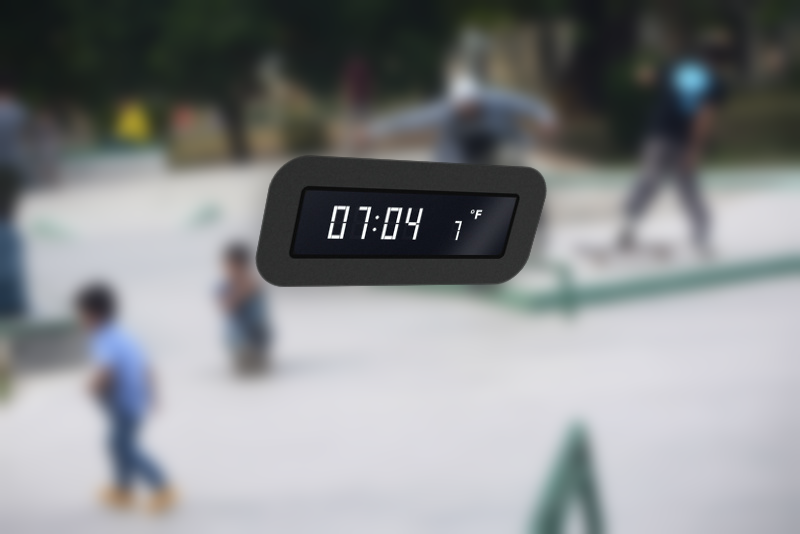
**7:04**
